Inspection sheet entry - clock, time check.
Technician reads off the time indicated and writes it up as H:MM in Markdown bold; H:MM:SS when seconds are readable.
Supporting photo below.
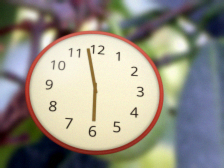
**5:58**
